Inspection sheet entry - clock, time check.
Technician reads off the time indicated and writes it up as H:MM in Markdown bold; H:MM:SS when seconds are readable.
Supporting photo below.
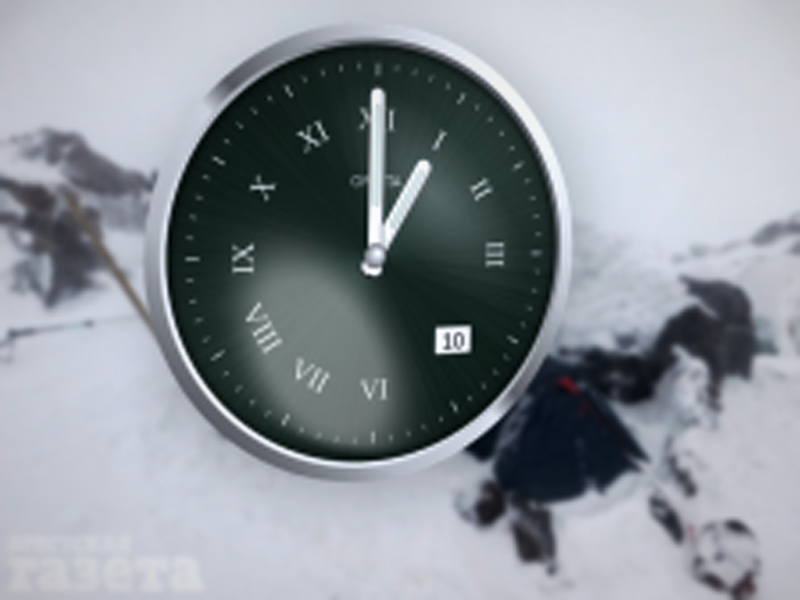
**1:00**
